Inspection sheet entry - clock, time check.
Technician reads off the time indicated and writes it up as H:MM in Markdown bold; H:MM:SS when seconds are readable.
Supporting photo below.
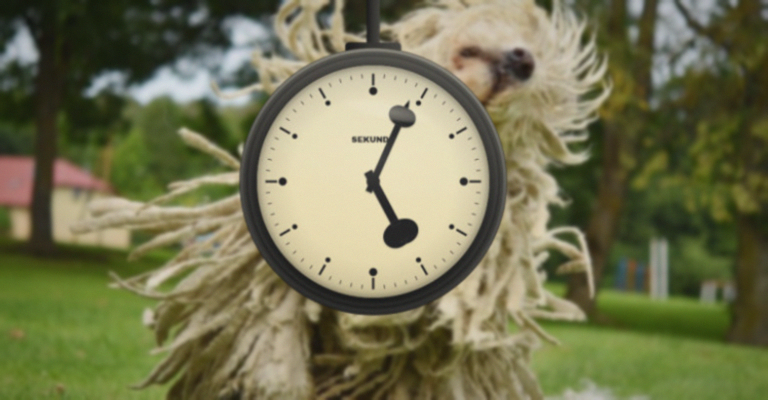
**5:04**
